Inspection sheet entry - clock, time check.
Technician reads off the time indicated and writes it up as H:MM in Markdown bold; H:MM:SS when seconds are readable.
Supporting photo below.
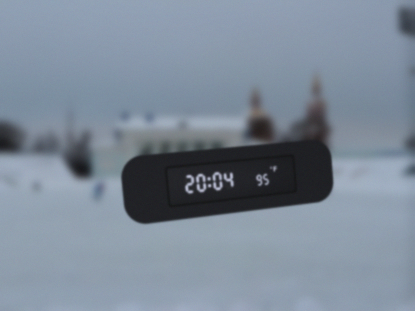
**20:04**
